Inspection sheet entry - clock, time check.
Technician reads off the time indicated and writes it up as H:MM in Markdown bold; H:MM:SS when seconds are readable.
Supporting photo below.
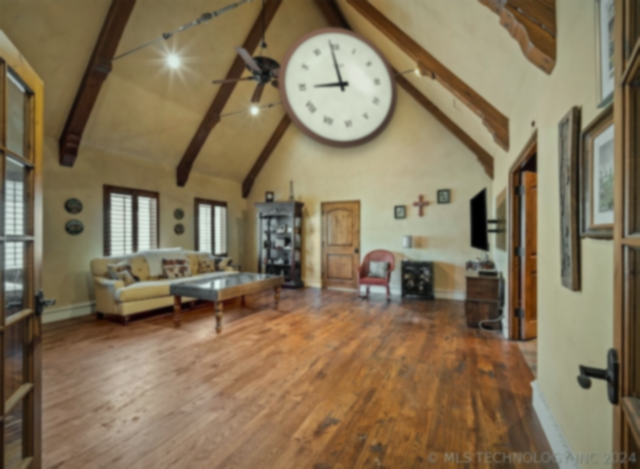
**8:59**
